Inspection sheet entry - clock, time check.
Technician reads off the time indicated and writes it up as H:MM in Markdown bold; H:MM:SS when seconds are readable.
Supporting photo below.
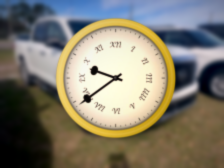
**9:39**
